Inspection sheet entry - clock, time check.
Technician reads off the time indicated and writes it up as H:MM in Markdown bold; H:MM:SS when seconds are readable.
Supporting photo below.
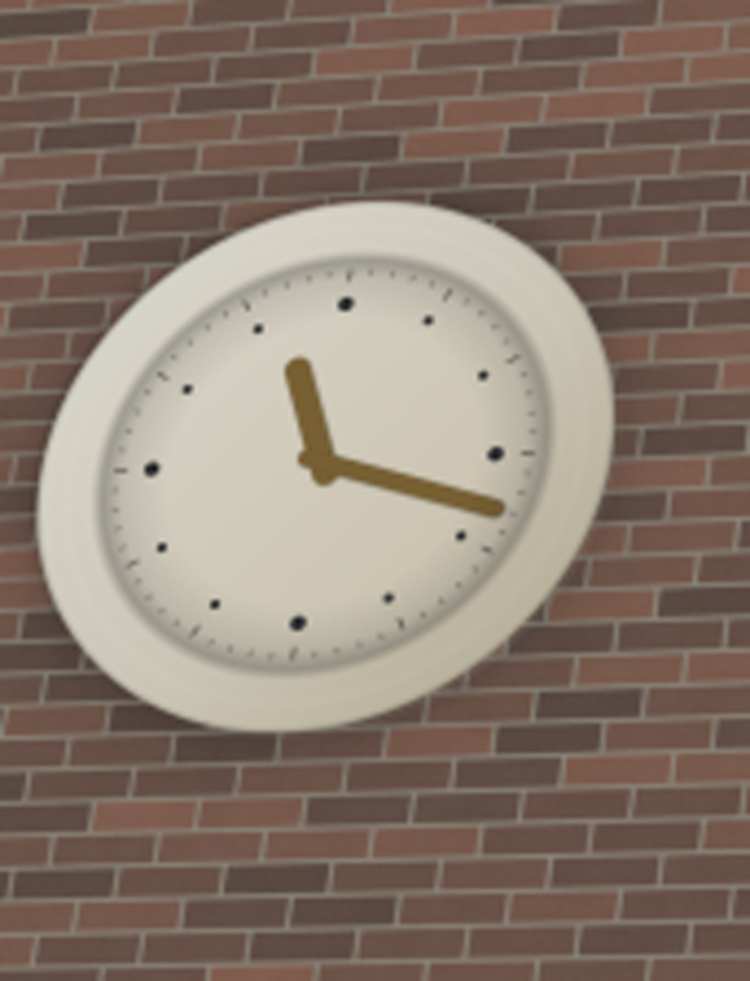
**11:18**
